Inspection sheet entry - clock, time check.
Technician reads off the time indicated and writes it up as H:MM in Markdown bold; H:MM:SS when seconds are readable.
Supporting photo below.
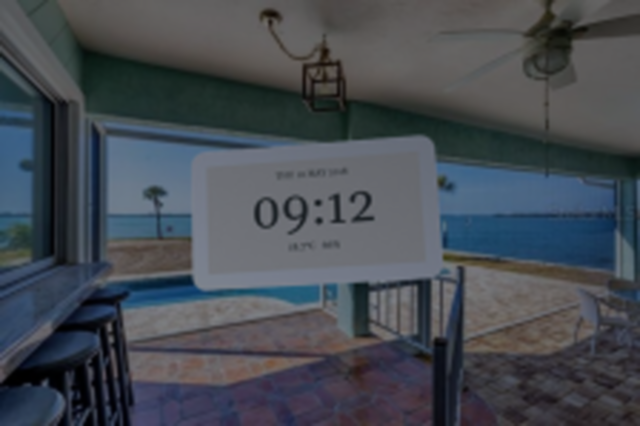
**9:12**
